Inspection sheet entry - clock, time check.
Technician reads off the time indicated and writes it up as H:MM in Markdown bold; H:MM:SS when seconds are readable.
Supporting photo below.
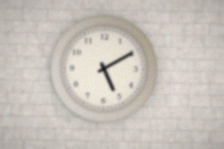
**5:10**
